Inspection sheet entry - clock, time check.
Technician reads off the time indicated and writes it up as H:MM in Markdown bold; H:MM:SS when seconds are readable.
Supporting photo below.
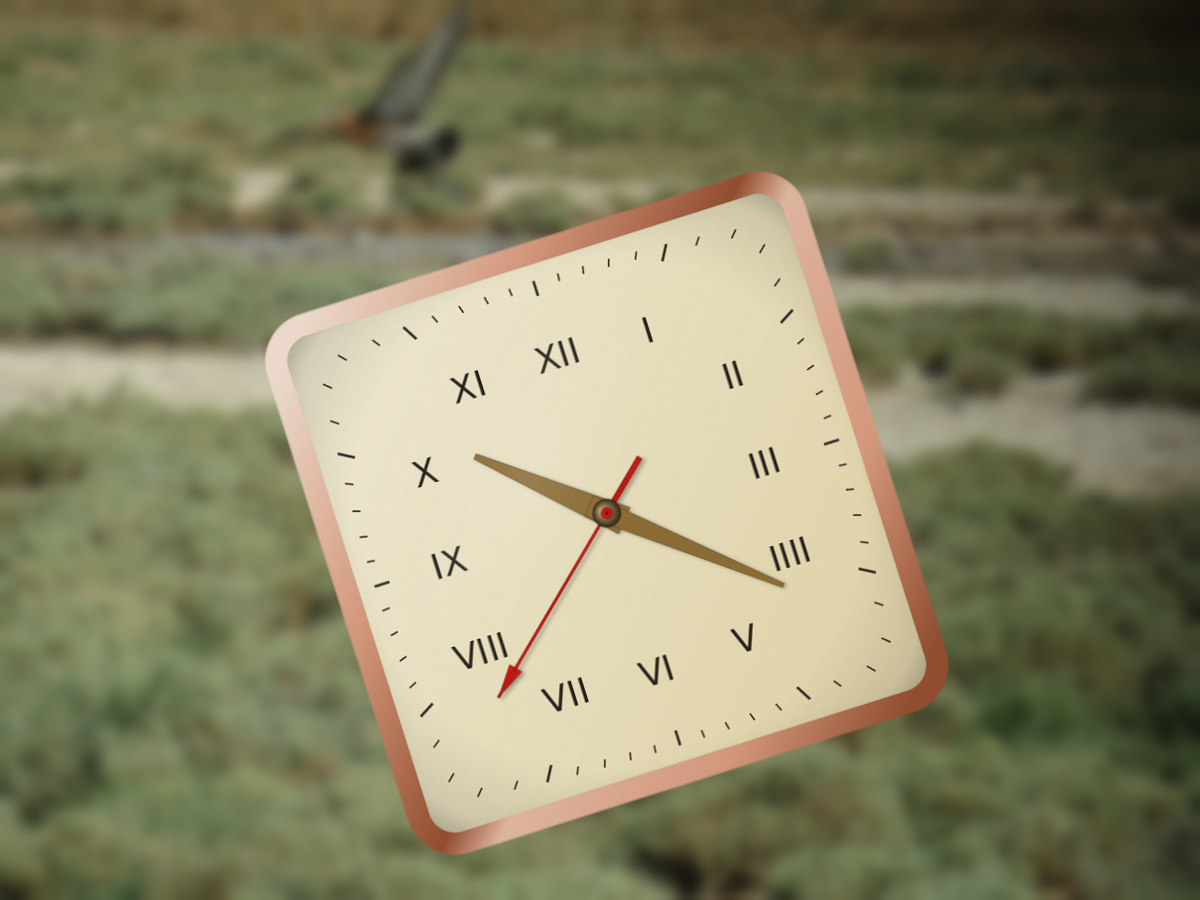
**10:21:38**
